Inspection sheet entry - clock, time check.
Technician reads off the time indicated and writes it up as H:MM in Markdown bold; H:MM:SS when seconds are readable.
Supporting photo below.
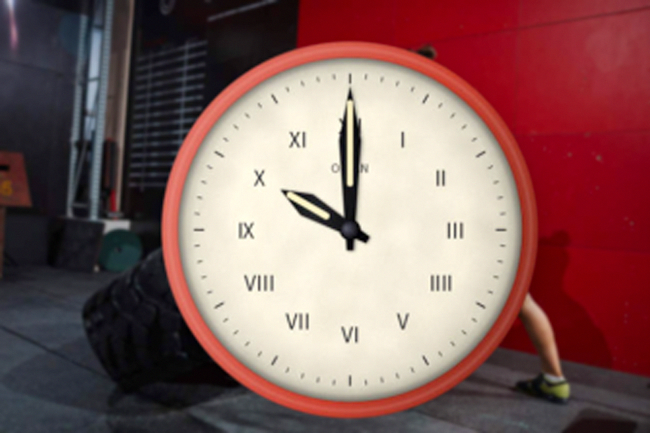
**10:00**
